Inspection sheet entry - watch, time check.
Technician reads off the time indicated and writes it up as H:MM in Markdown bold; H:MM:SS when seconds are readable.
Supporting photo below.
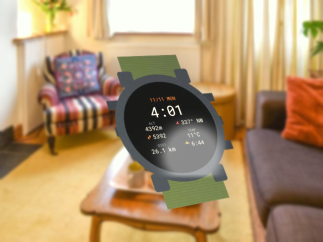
**4:01**
